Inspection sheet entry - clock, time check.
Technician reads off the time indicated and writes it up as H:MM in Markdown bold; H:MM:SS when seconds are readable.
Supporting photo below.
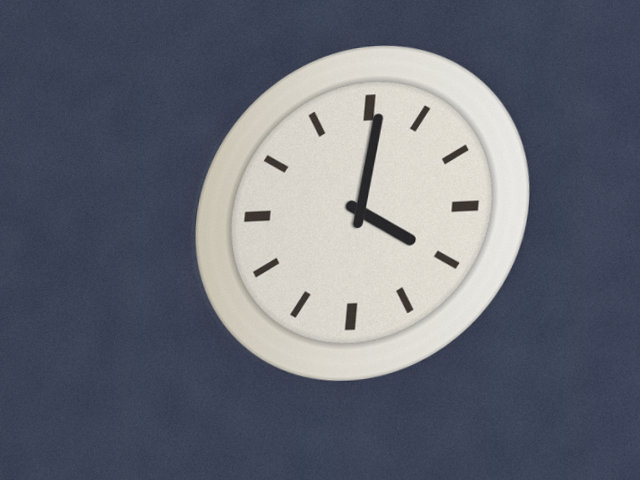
**4:01**
